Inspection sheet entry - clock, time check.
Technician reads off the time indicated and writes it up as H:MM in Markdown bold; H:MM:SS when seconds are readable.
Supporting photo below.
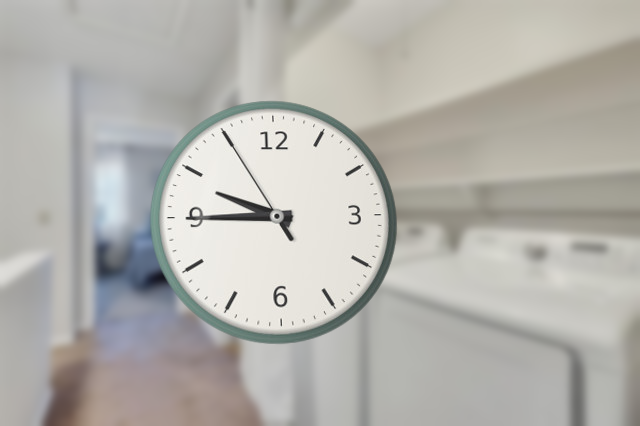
**9:44:55**
